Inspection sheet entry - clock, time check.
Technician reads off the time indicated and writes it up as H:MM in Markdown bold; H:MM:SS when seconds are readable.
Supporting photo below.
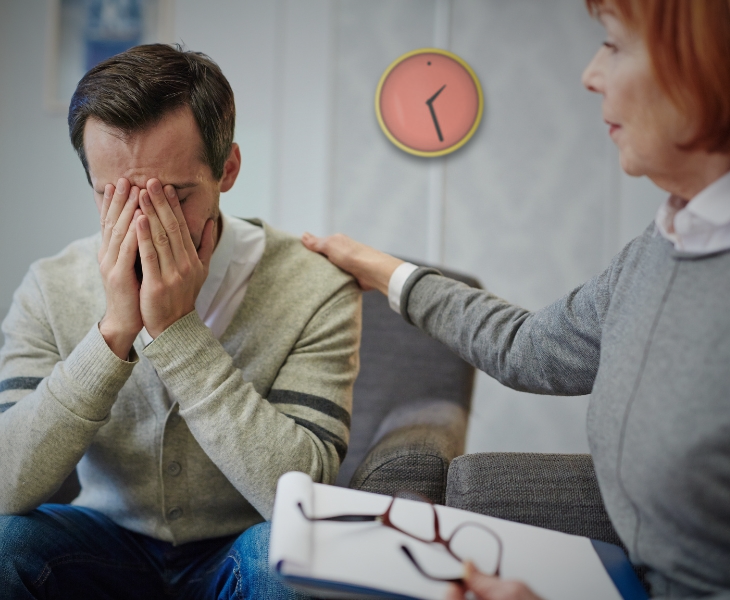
**1:27**
